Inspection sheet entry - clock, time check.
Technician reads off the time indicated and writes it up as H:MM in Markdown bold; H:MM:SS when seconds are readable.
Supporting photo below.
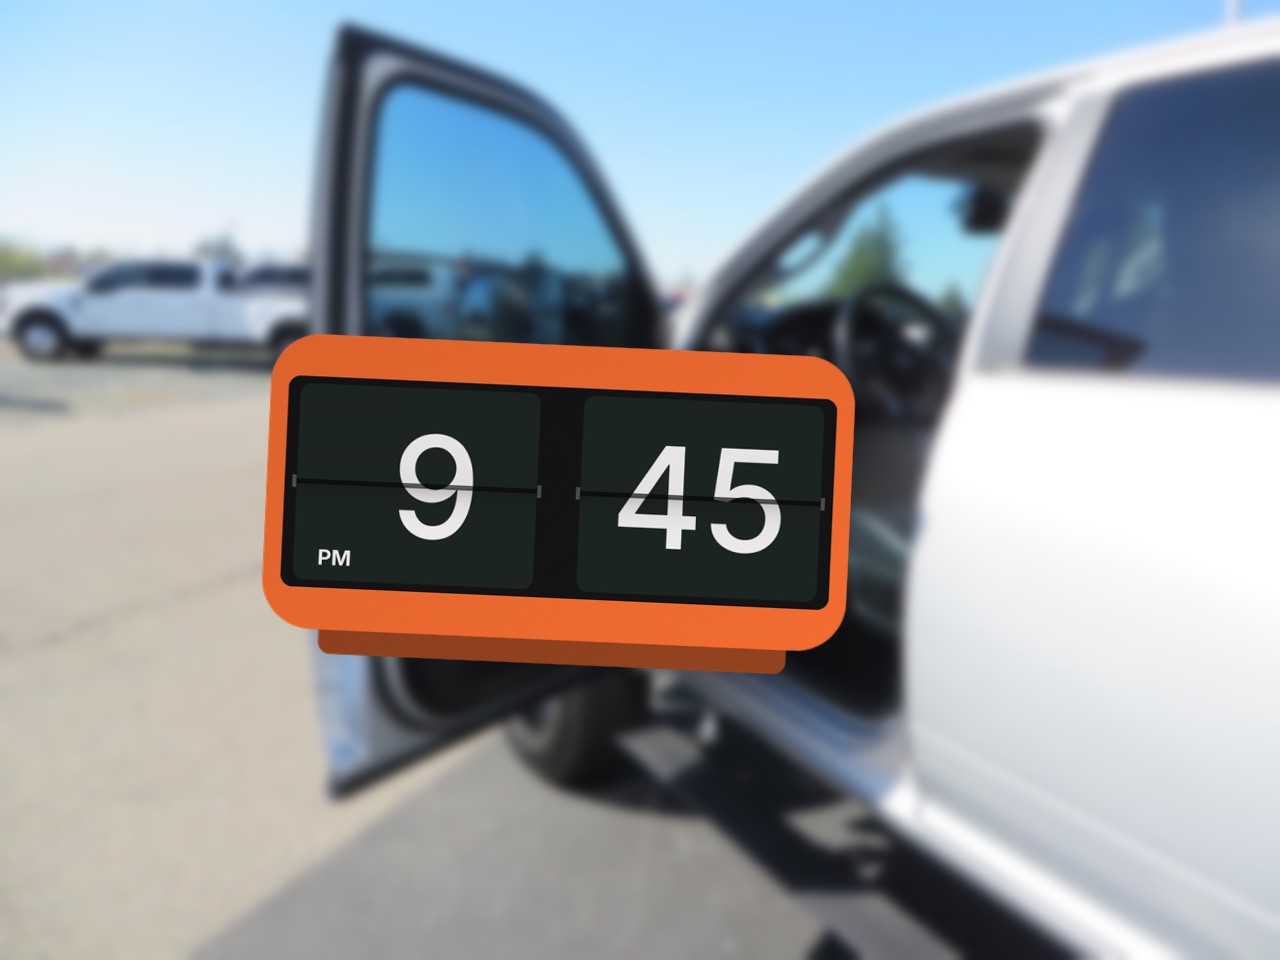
**9:45**
